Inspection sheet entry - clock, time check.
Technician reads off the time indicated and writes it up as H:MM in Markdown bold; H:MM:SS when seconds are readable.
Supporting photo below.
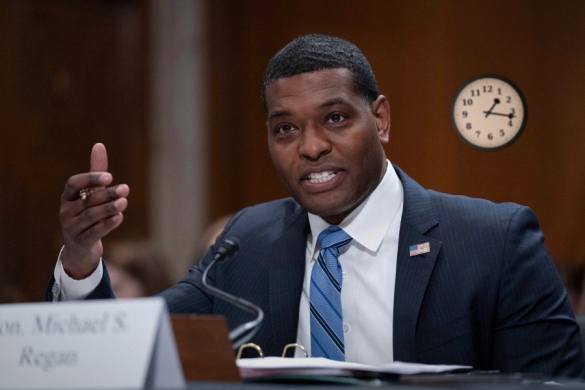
**1:17**
